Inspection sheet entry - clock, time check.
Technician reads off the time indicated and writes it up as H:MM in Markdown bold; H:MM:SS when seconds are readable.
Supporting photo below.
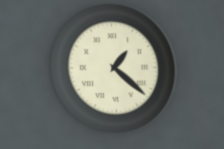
**1:22**
